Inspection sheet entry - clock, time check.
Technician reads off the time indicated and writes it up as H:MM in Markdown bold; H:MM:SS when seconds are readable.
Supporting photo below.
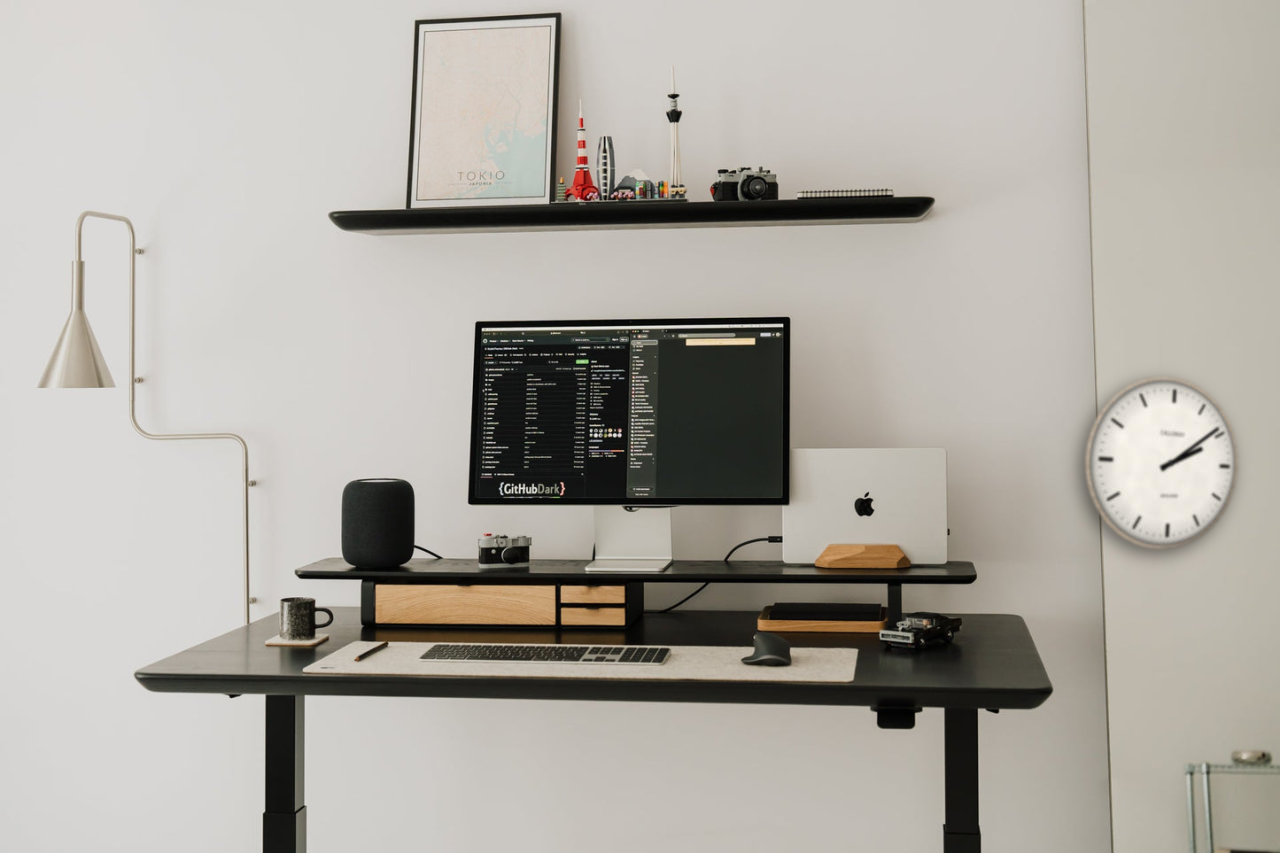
**2:09**
